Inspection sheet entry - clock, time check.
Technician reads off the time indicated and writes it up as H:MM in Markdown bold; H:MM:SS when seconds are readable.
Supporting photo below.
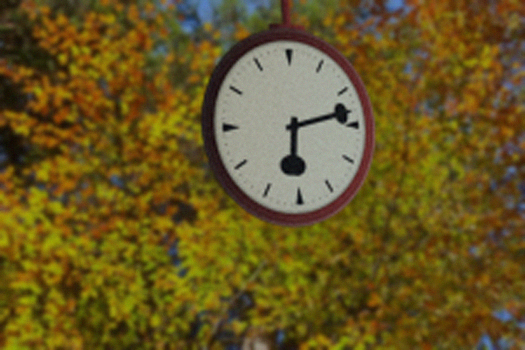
**6:13**
